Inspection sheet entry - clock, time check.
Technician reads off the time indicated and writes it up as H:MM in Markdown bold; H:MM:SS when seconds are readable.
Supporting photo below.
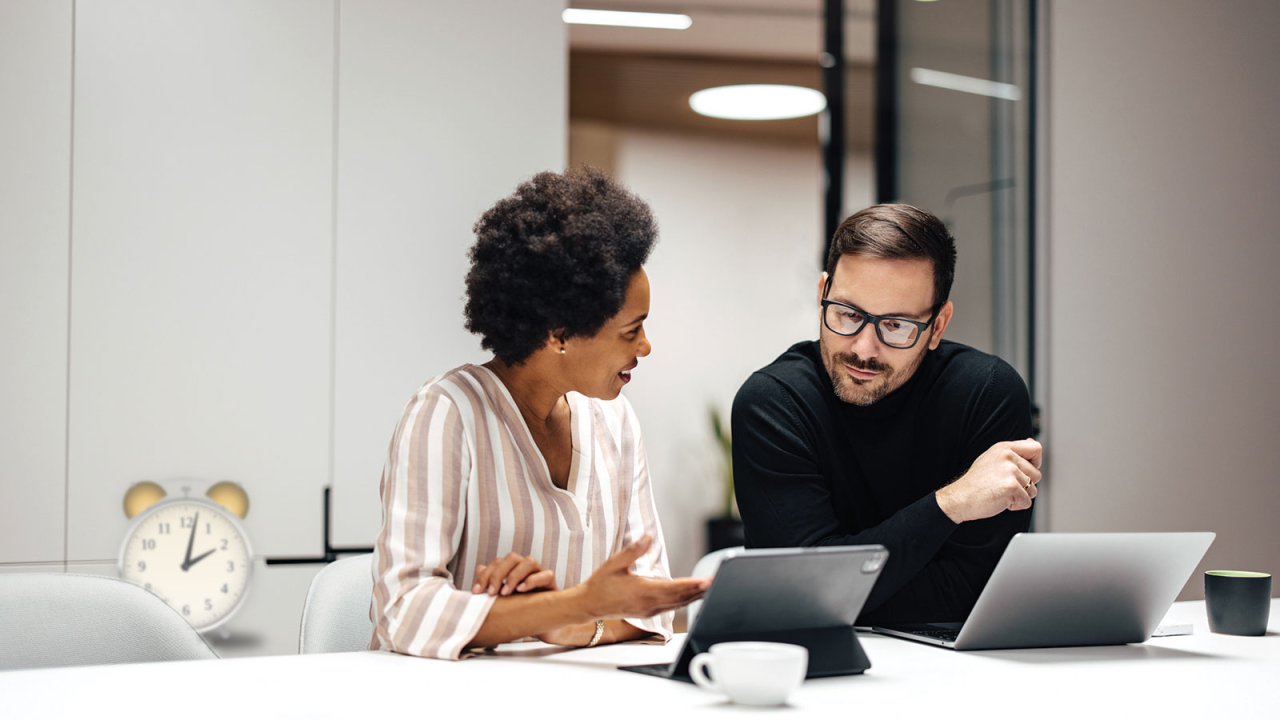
**2:02**
